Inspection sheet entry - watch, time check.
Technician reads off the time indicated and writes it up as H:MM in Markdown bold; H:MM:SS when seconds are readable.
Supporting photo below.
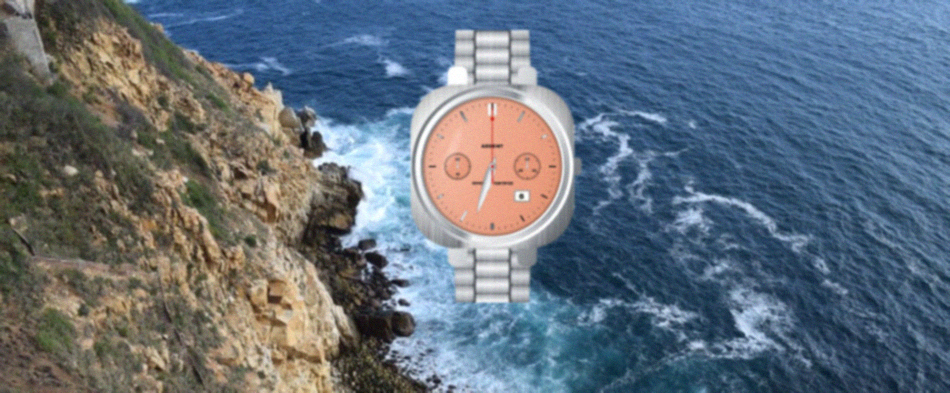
**6:33**
